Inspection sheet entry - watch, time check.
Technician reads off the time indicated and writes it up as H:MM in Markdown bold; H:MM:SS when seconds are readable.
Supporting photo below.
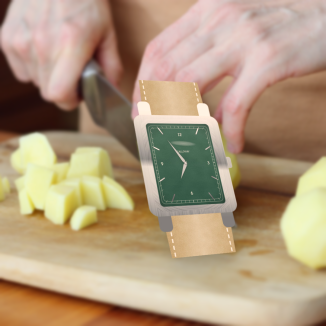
**6:55**
